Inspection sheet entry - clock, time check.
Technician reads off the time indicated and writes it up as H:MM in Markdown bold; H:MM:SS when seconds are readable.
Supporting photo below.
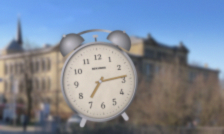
**7:14**
